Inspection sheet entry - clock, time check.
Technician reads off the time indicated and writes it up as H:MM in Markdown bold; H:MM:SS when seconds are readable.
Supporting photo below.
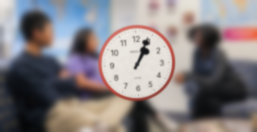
**1:04**
